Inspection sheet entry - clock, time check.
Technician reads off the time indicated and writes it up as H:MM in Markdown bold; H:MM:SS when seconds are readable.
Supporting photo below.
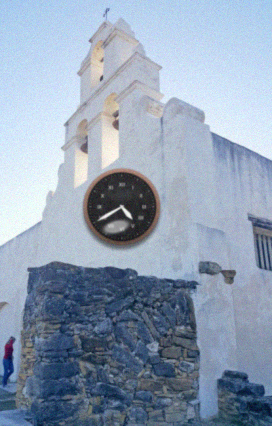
**4:40**
